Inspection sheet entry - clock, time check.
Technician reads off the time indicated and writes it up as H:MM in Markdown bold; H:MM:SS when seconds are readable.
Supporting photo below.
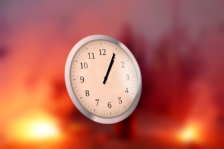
**1:05**
